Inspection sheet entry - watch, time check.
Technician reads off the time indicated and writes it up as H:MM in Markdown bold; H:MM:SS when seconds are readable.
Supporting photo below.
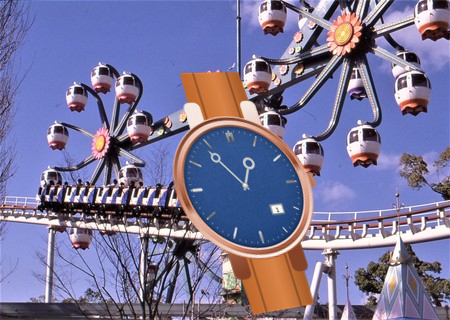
**12:54**
